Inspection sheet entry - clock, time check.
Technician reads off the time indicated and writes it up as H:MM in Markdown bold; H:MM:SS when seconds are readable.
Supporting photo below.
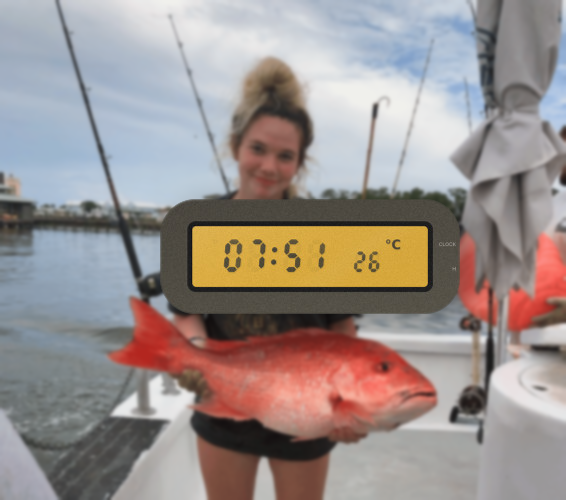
**7:51**
